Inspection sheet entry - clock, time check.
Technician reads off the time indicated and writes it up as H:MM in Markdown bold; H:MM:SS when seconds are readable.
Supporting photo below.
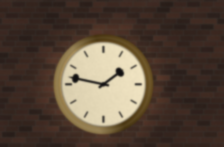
**1:47**
